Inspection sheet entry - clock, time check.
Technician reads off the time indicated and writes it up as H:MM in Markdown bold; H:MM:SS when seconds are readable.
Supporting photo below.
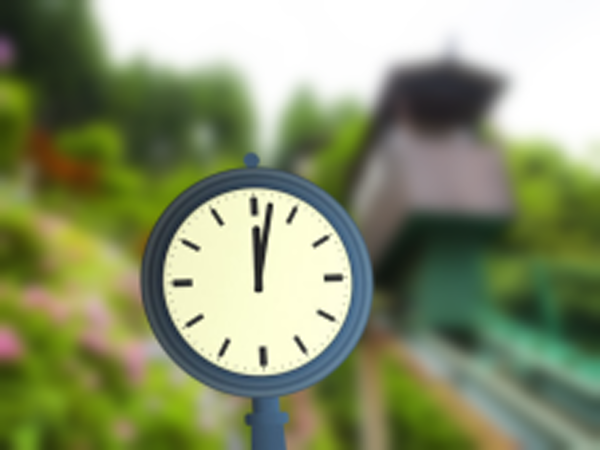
**12:02**
